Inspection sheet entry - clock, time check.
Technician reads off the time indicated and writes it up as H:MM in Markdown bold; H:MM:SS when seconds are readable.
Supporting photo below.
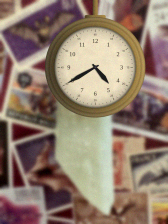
**4:40**
